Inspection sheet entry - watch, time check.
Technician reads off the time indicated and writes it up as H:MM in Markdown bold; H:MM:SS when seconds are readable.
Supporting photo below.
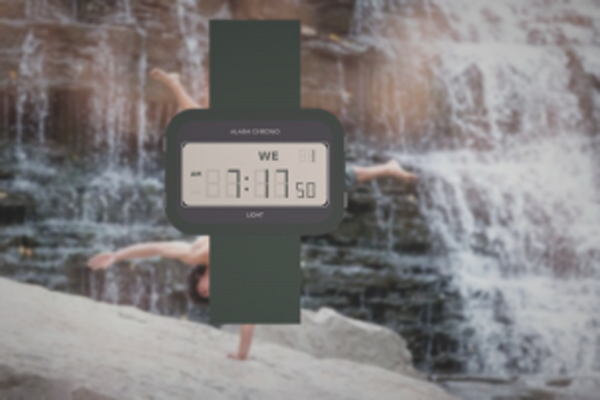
**7:17:50**
